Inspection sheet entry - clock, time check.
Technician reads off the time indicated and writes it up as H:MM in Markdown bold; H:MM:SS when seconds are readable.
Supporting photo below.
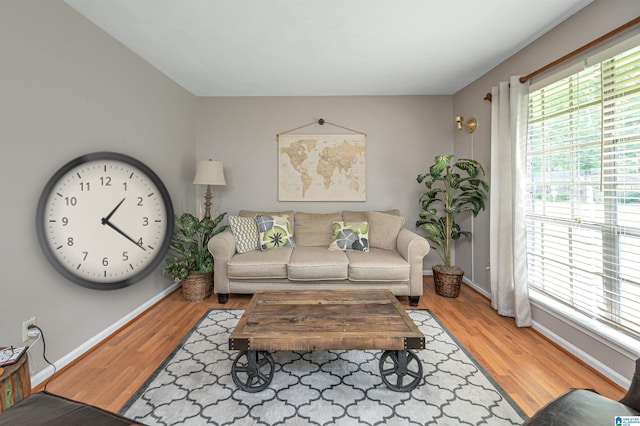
**1:21**
